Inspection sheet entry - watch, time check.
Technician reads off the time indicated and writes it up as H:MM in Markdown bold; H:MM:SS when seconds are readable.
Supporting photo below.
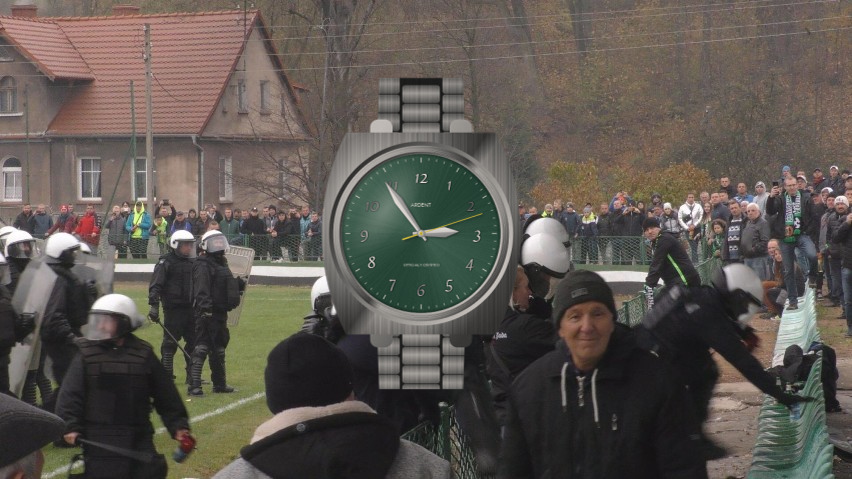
**2:54:12**
